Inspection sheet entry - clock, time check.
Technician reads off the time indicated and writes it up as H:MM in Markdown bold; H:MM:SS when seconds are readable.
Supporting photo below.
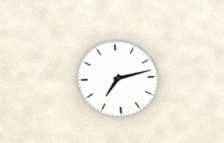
**7:13**
